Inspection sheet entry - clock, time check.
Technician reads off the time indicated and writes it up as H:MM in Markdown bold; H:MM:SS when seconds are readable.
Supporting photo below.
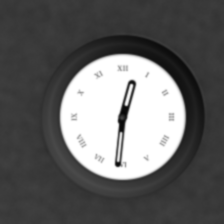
**12:31**
